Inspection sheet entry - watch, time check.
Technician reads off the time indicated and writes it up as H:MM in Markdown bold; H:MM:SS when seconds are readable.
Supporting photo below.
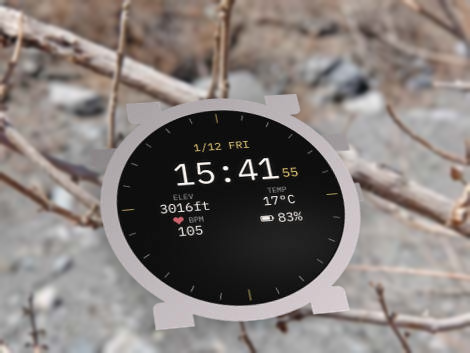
**15:41:55**
